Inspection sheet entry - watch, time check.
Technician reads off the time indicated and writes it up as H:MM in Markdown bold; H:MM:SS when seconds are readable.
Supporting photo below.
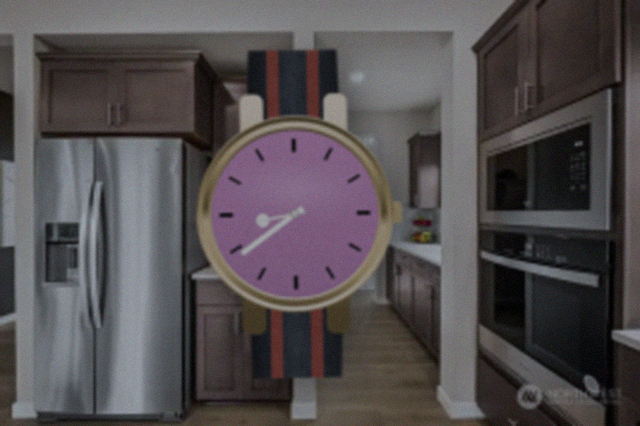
**8:39**
